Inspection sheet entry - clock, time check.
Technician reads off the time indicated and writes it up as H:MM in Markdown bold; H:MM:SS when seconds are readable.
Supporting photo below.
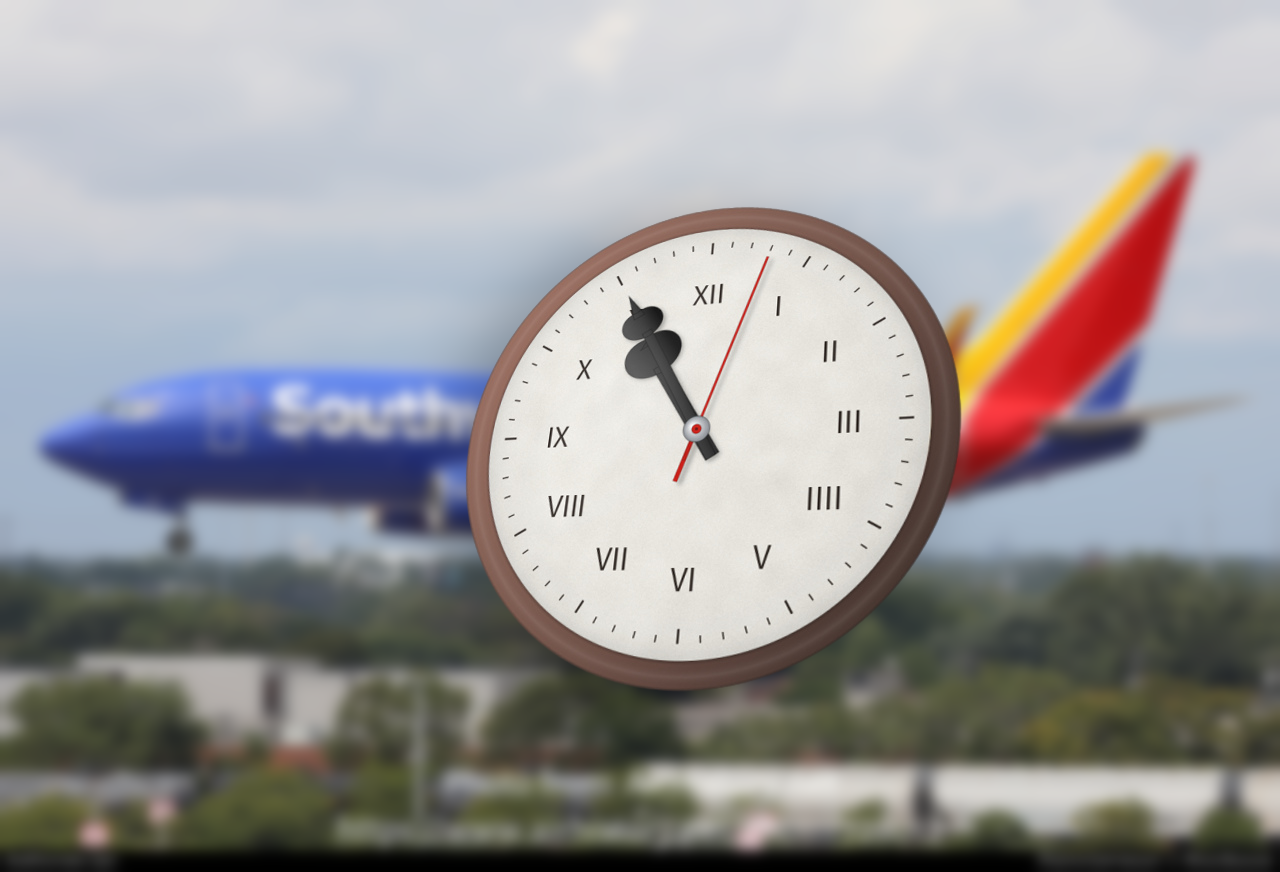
**10:55:03**
